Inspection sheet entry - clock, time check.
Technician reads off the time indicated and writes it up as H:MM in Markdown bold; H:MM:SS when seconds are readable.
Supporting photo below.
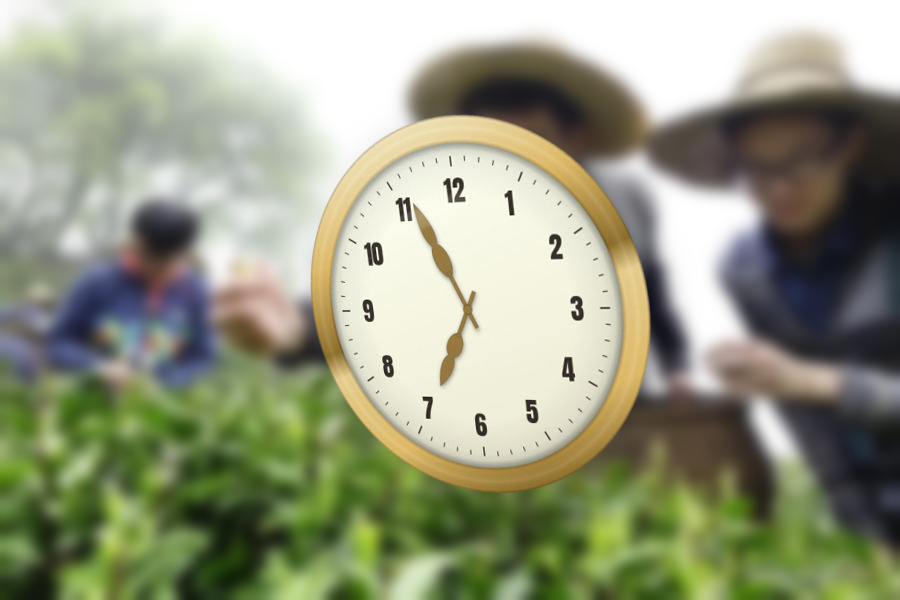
**6:56**
